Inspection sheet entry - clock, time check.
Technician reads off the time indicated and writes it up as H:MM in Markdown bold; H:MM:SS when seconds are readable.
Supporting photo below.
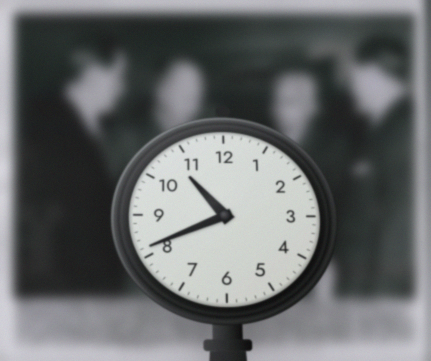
**10:41**
